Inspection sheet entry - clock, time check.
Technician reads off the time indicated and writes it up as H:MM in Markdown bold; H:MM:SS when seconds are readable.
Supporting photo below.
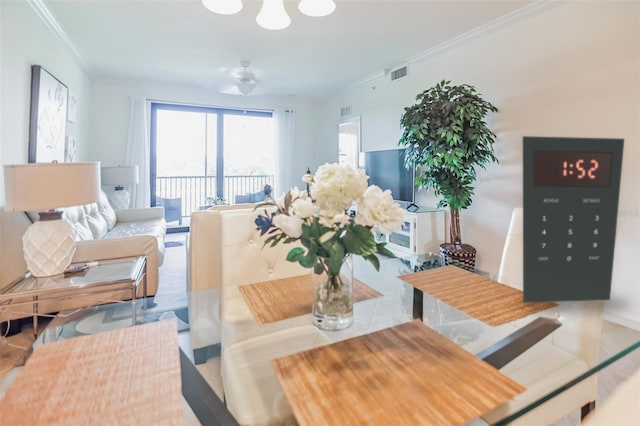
**1:52**
